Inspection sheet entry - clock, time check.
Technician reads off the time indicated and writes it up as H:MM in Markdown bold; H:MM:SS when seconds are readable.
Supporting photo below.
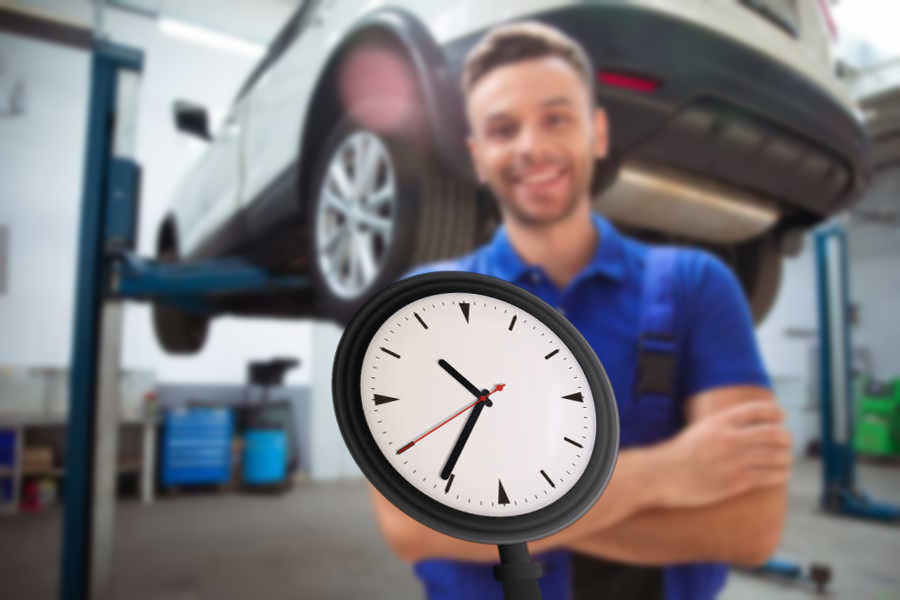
**10:35:40**
